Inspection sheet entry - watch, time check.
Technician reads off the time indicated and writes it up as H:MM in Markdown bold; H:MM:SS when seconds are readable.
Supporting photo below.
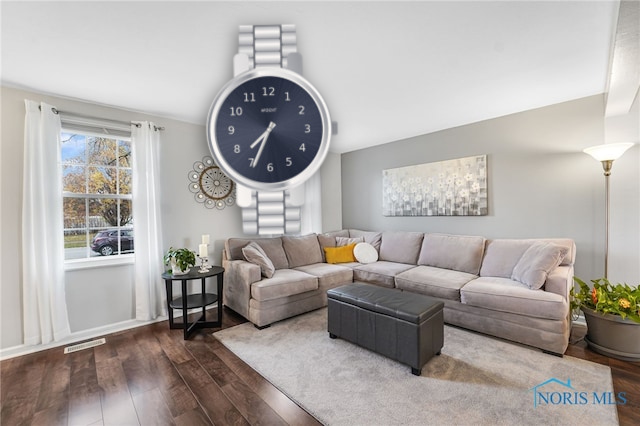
**7:34**
